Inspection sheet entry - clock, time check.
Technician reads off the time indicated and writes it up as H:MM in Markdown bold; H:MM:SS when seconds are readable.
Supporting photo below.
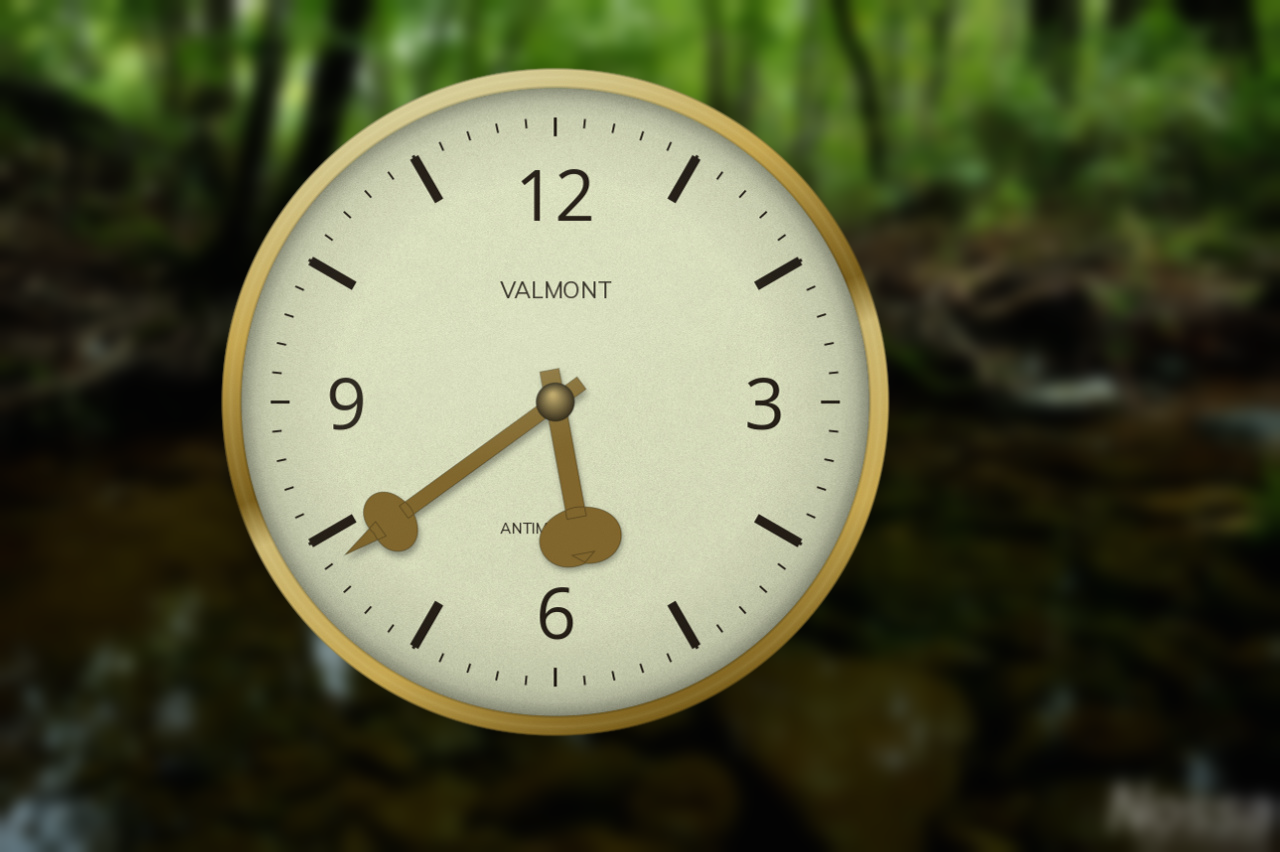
**5:39**
